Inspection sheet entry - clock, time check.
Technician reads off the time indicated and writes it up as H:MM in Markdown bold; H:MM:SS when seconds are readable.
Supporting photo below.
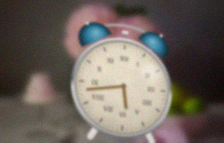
**5:43**
